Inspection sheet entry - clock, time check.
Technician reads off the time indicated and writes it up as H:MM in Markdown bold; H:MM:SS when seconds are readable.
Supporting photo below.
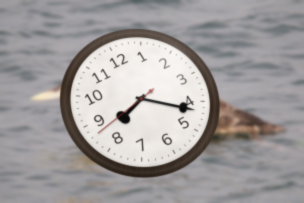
**8:21:43**
